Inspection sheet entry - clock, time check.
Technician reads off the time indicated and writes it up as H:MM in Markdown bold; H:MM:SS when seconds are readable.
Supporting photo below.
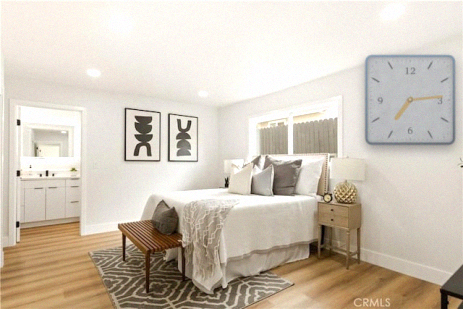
**7:14**
